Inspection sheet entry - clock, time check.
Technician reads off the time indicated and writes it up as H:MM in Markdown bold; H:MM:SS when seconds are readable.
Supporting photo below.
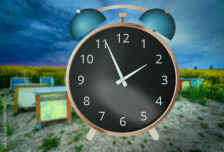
**1:56**
